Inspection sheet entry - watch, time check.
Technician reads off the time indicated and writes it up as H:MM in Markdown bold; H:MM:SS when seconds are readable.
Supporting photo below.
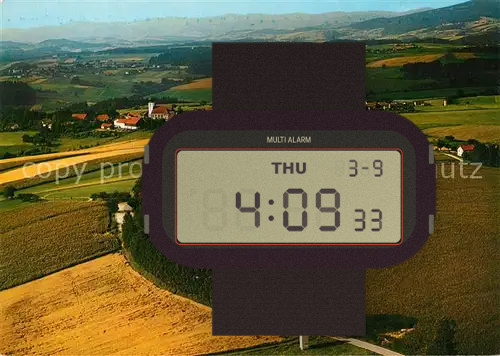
**4:09:33**
